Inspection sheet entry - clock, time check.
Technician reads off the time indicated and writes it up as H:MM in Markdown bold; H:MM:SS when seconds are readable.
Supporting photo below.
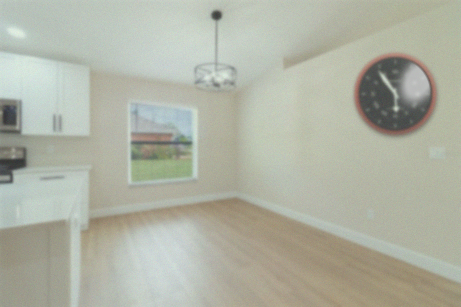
**5:54**
